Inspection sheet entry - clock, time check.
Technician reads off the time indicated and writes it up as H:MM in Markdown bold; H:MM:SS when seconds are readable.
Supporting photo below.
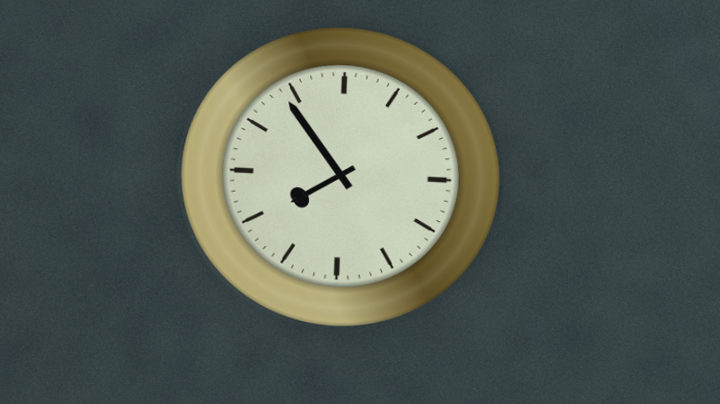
**7:54**
